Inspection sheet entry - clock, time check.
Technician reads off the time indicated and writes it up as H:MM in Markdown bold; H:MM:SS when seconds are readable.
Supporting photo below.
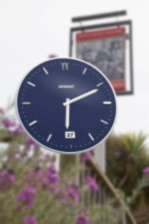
**6:11**
